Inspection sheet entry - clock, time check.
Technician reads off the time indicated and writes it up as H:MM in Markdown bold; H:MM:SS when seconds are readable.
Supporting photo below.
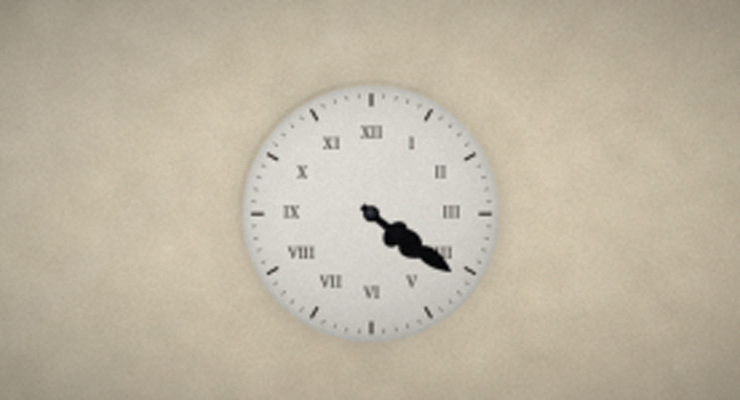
**4:21**
